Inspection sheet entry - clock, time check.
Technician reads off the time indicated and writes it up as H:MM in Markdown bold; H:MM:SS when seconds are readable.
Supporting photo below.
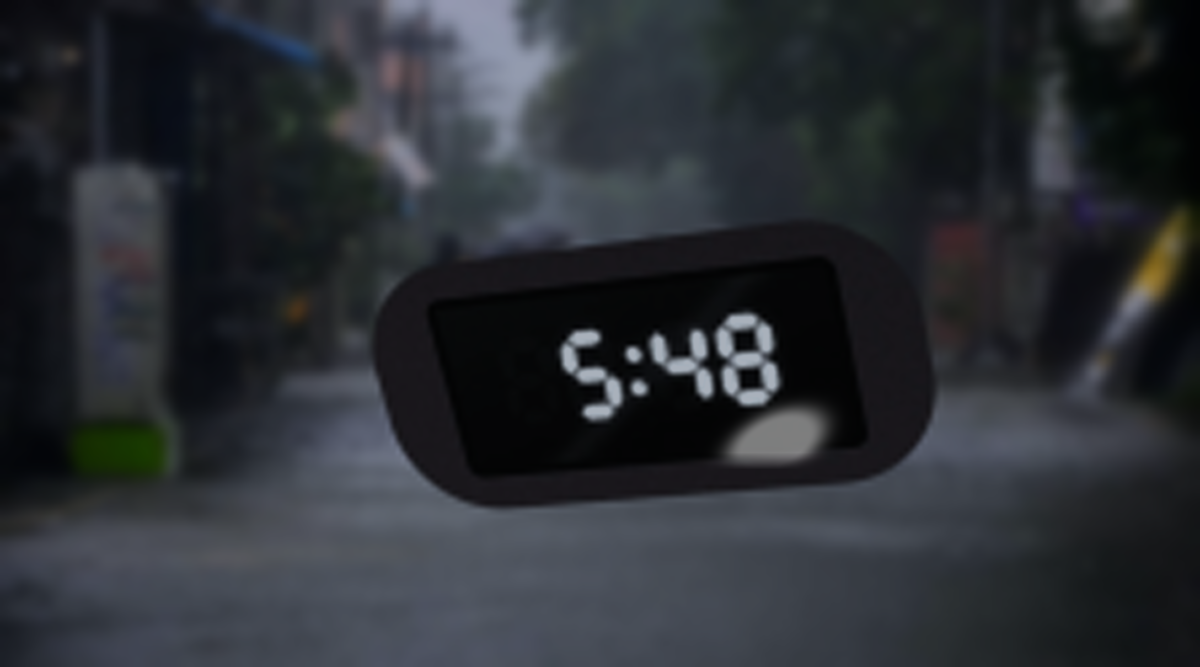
**5:48**
